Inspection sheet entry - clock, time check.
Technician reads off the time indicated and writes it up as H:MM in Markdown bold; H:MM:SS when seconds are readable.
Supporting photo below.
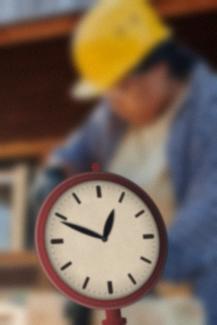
**12:49**
